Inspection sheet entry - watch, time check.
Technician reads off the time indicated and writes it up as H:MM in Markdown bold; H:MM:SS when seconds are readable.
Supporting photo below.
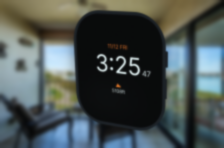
**3:25**
